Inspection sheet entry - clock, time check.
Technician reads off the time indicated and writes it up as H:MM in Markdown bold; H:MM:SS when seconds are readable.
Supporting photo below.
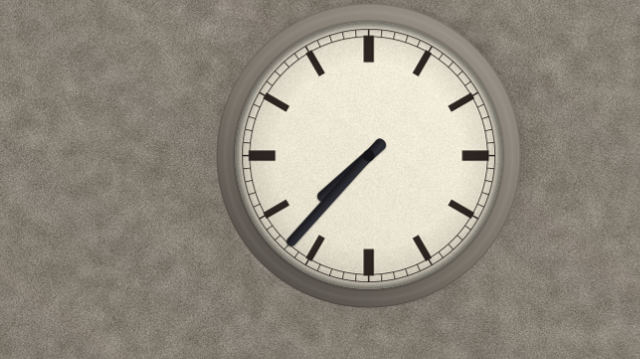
**7:37**
